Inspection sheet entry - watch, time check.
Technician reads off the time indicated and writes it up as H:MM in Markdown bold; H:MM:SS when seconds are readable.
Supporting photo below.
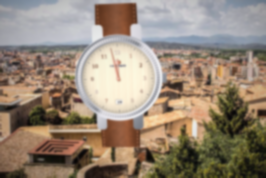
**11:58**
